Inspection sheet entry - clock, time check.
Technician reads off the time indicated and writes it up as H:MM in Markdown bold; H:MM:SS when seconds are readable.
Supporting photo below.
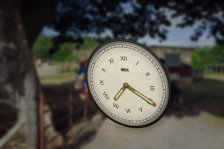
**7:20**
